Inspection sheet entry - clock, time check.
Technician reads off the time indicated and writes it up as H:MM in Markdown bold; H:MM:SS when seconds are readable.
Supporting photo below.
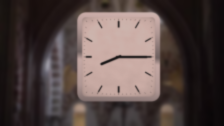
**8:15**
